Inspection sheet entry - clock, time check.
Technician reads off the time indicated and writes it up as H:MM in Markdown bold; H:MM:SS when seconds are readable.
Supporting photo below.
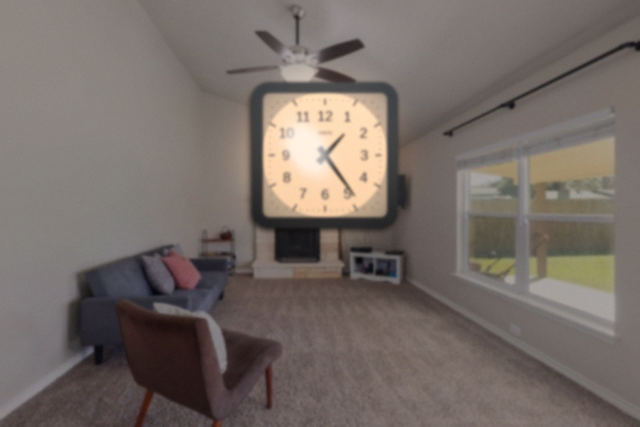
**1:24**
